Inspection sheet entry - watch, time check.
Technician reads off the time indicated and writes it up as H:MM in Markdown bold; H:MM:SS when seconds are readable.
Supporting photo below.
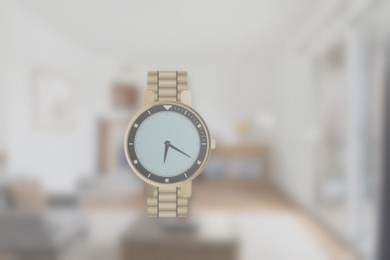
**6:20**
